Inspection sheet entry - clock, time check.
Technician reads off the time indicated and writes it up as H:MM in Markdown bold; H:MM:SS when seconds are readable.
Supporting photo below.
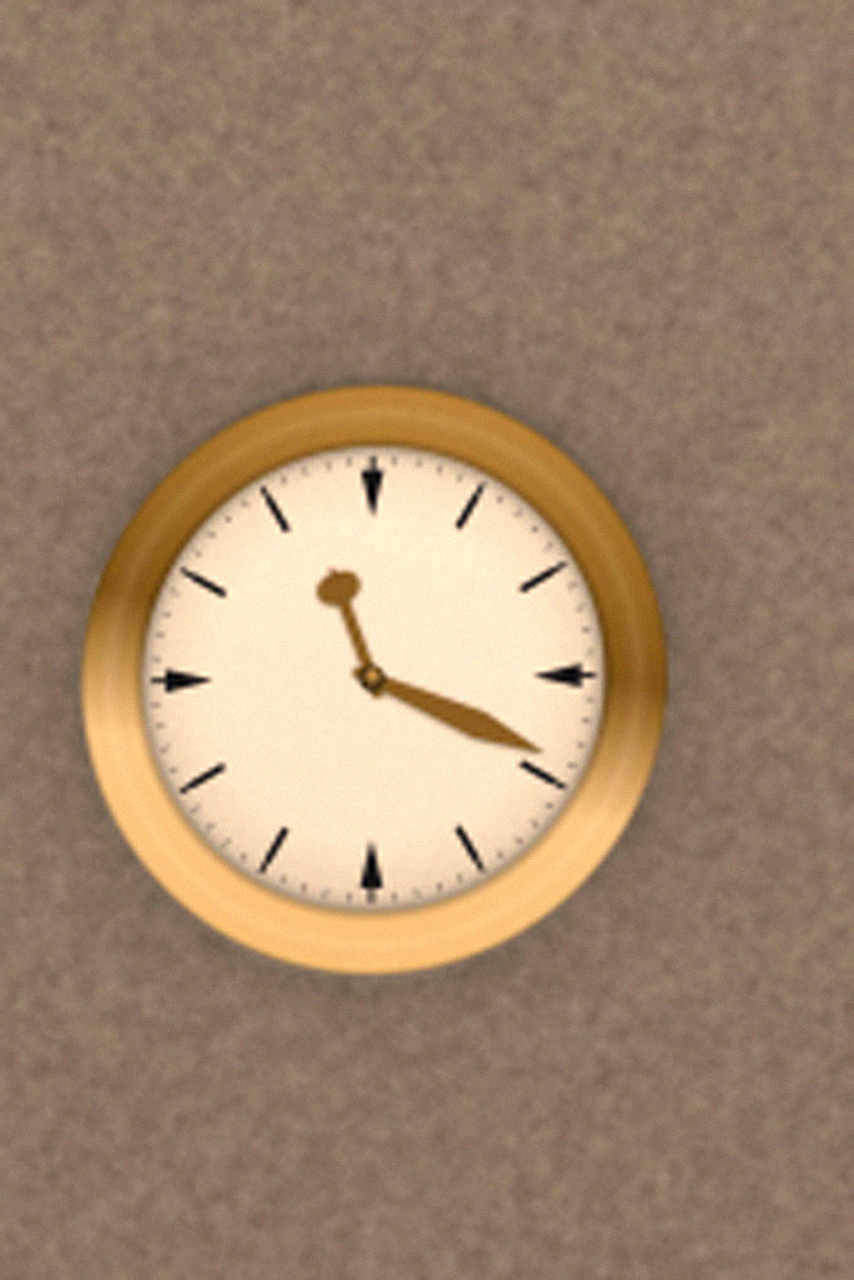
**11:19**
